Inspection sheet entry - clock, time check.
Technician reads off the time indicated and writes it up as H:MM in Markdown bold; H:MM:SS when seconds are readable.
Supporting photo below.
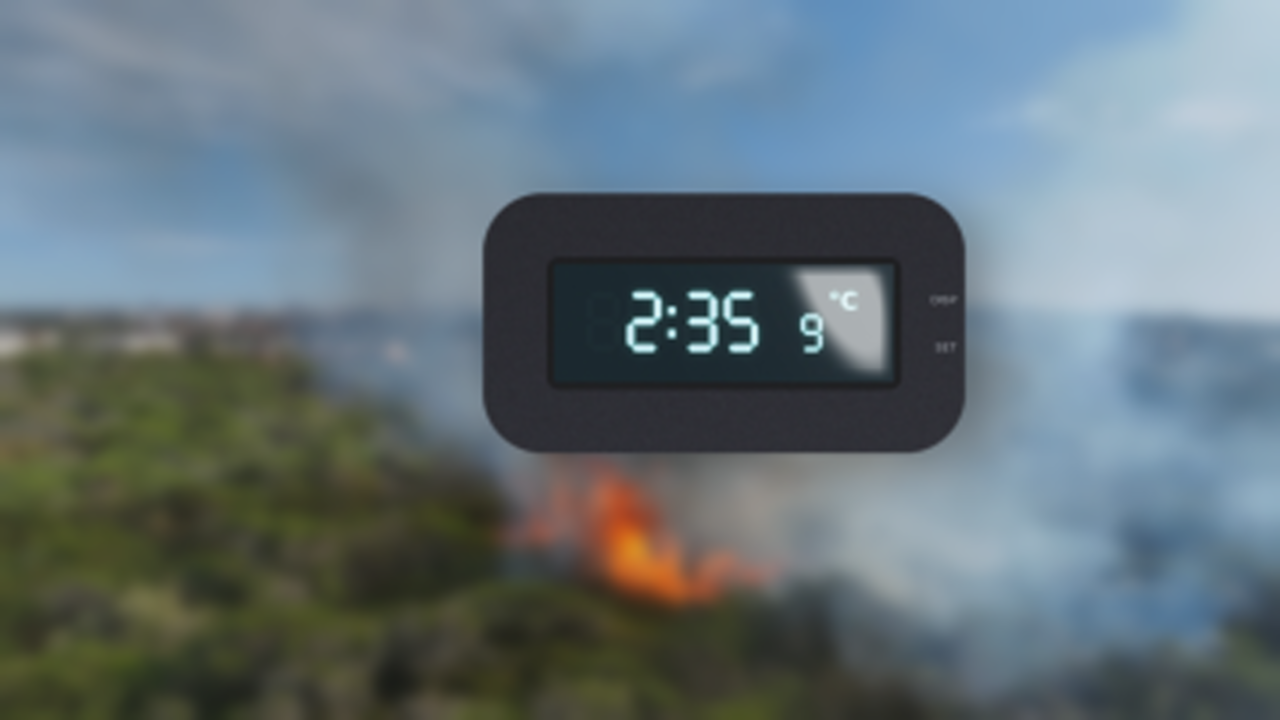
**2:35**
